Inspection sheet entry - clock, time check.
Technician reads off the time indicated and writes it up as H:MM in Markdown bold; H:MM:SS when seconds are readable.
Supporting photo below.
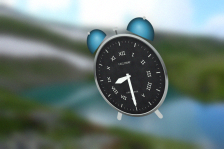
**8:30**
